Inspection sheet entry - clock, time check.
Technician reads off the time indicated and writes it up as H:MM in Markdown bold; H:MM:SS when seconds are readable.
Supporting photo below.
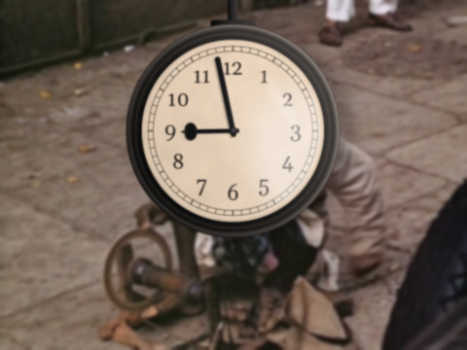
**8:58**
